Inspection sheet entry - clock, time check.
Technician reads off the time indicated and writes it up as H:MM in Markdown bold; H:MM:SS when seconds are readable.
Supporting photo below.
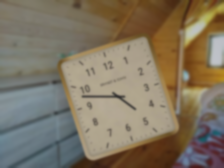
**4:48**
